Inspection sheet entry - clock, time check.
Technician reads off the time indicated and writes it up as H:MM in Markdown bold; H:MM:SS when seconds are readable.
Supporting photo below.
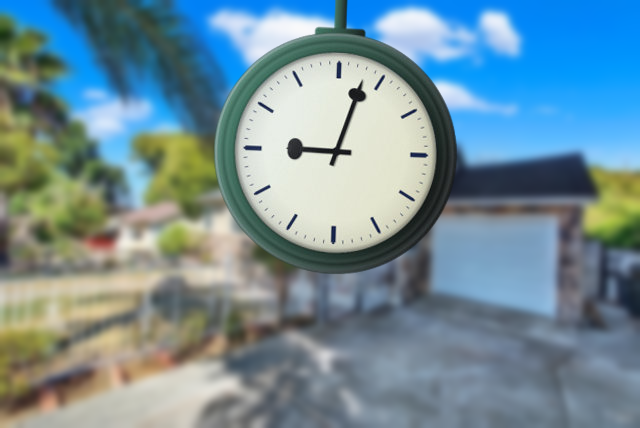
**9:03**
